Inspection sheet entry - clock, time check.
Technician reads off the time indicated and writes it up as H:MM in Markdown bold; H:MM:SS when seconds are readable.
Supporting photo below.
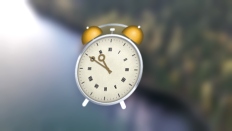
**10:50**
